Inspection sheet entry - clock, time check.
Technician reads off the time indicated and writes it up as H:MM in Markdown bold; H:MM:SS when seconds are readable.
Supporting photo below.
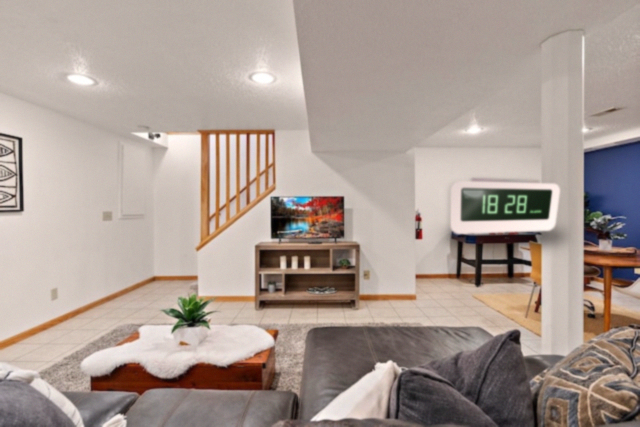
**18:28**
